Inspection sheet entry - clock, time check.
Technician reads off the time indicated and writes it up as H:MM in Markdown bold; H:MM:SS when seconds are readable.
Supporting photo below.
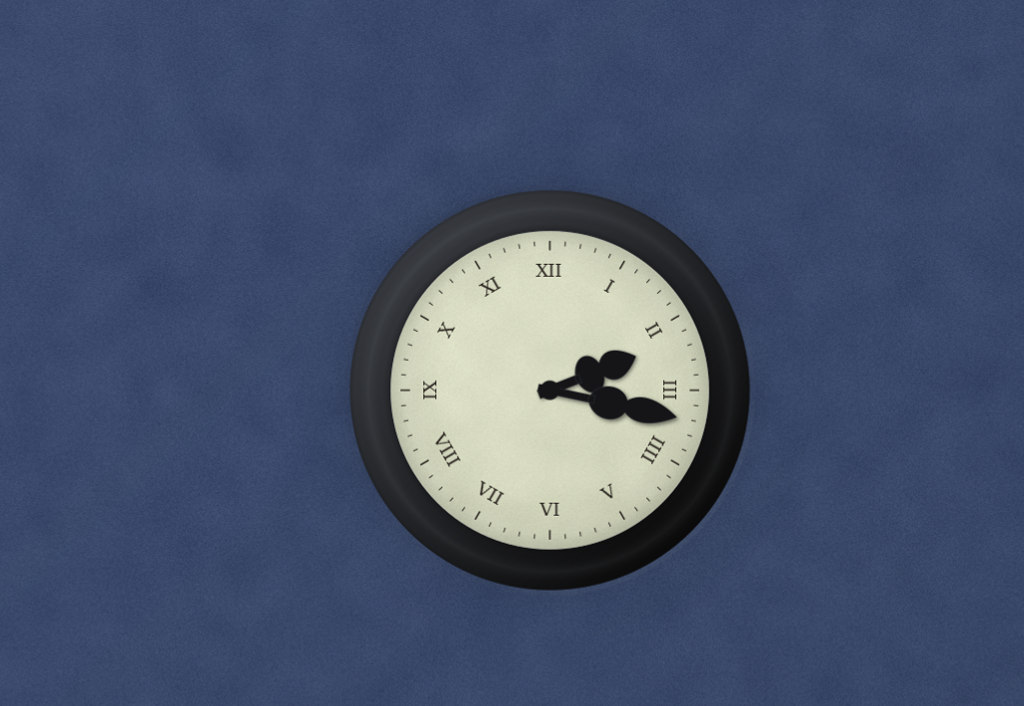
**2:17**
